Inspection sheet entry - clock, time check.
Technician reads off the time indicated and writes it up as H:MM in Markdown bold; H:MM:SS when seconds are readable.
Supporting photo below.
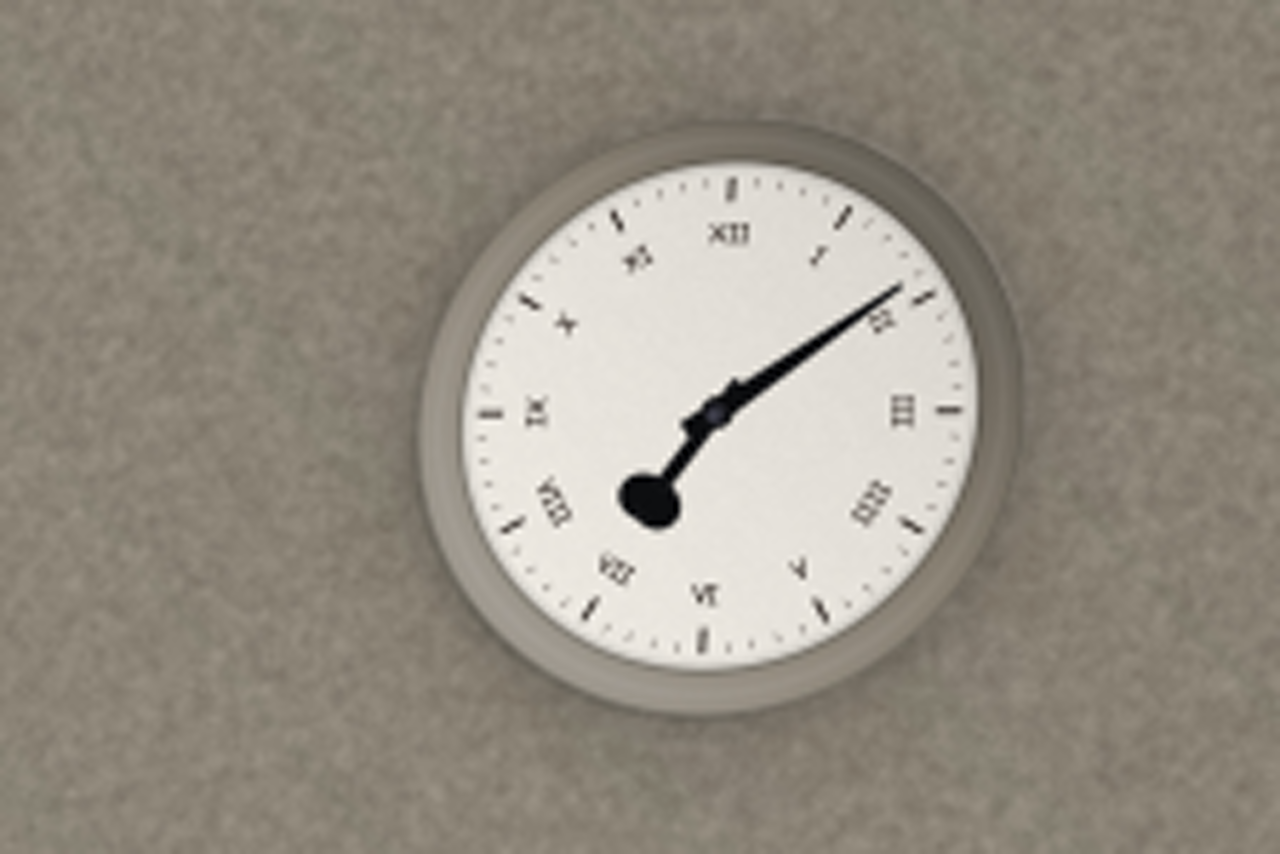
**7:09**
